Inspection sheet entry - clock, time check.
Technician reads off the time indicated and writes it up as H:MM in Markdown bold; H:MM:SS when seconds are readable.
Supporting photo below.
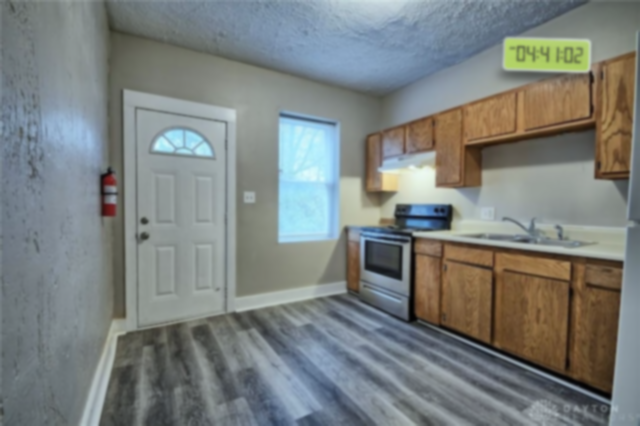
**4:41:02**
